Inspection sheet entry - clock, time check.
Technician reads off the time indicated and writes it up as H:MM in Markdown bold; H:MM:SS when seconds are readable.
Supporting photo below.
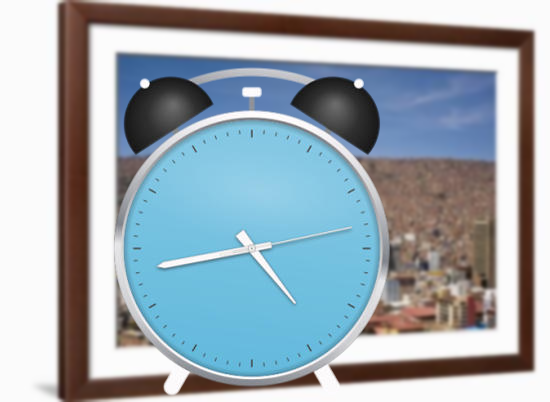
**4:43:13**
